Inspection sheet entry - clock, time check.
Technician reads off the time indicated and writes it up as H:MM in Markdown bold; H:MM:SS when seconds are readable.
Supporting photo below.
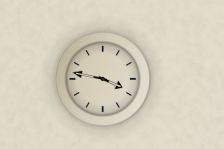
**3:47**
